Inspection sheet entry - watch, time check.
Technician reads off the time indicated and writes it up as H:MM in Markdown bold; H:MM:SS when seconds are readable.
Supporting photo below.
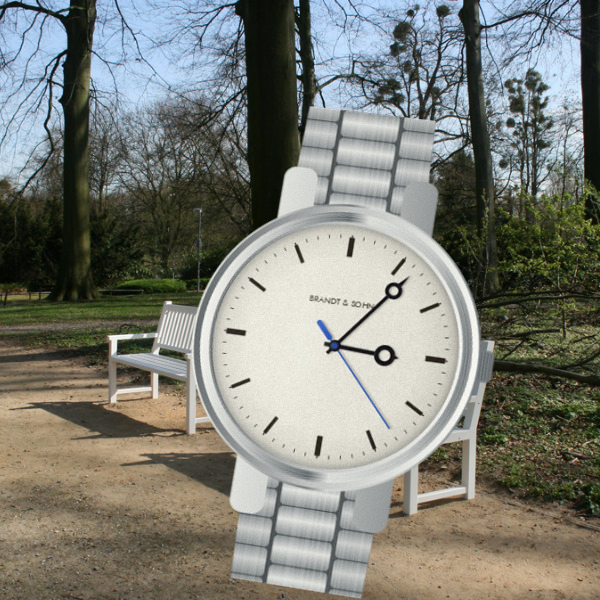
**3:06:23**
